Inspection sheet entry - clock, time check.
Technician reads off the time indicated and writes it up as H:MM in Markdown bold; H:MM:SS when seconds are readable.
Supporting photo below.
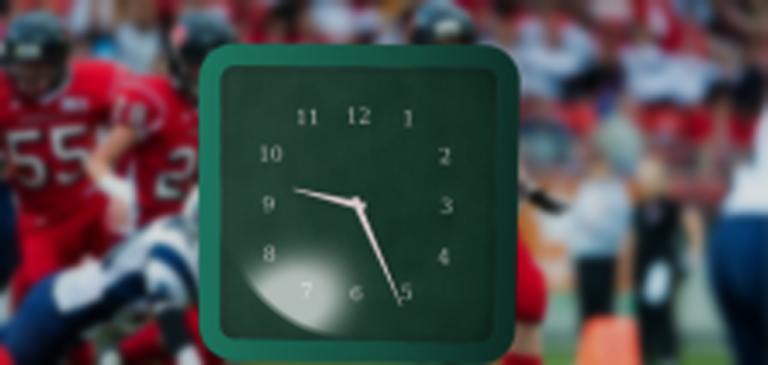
**9:26**
